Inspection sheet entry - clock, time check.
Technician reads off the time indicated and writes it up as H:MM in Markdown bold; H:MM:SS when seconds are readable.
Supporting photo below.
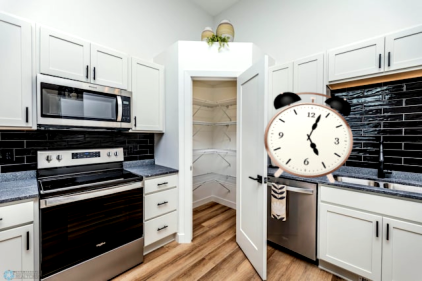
**5:03**
